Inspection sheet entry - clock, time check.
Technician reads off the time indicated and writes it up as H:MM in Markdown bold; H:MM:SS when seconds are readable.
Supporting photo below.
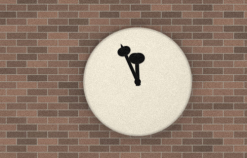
**11:56**
